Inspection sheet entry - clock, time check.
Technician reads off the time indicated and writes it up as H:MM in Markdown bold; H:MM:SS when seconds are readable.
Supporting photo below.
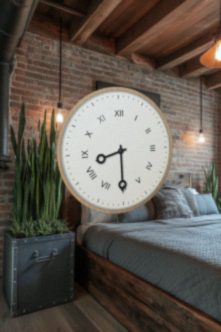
**8:30**
